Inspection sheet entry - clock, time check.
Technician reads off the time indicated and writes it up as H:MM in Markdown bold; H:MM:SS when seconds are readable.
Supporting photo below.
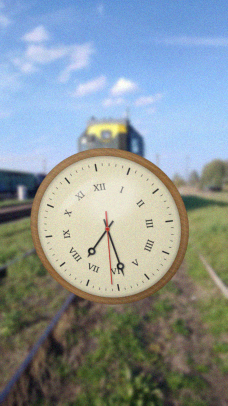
**7:28:31**
